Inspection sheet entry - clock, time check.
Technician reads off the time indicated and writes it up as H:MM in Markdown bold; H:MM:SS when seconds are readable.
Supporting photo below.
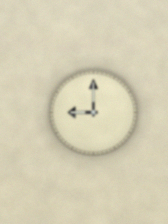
**9:00**
